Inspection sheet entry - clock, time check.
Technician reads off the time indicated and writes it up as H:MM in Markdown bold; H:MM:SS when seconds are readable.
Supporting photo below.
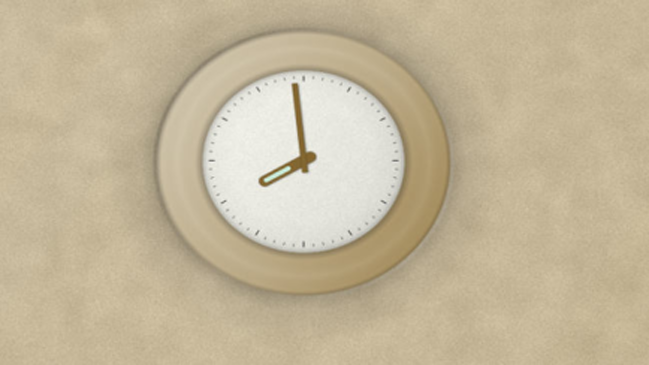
**7:59**
